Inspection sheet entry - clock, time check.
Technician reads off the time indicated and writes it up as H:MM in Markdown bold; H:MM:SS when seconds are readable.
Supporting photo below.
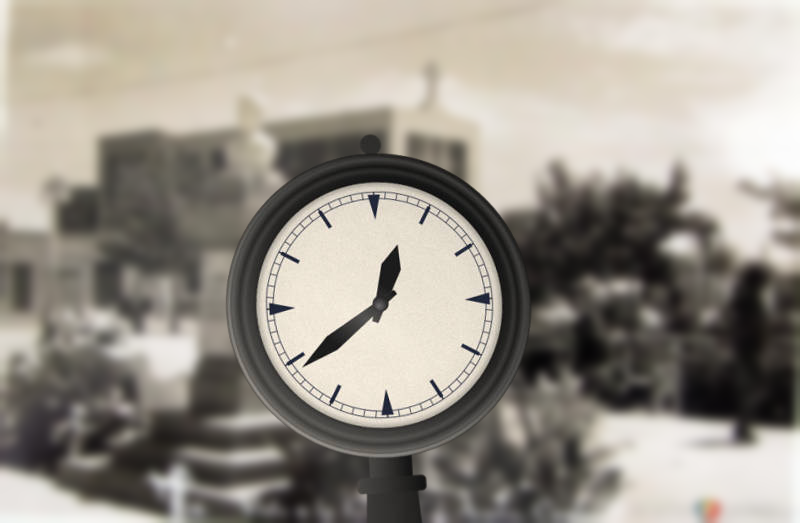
**12:39**
